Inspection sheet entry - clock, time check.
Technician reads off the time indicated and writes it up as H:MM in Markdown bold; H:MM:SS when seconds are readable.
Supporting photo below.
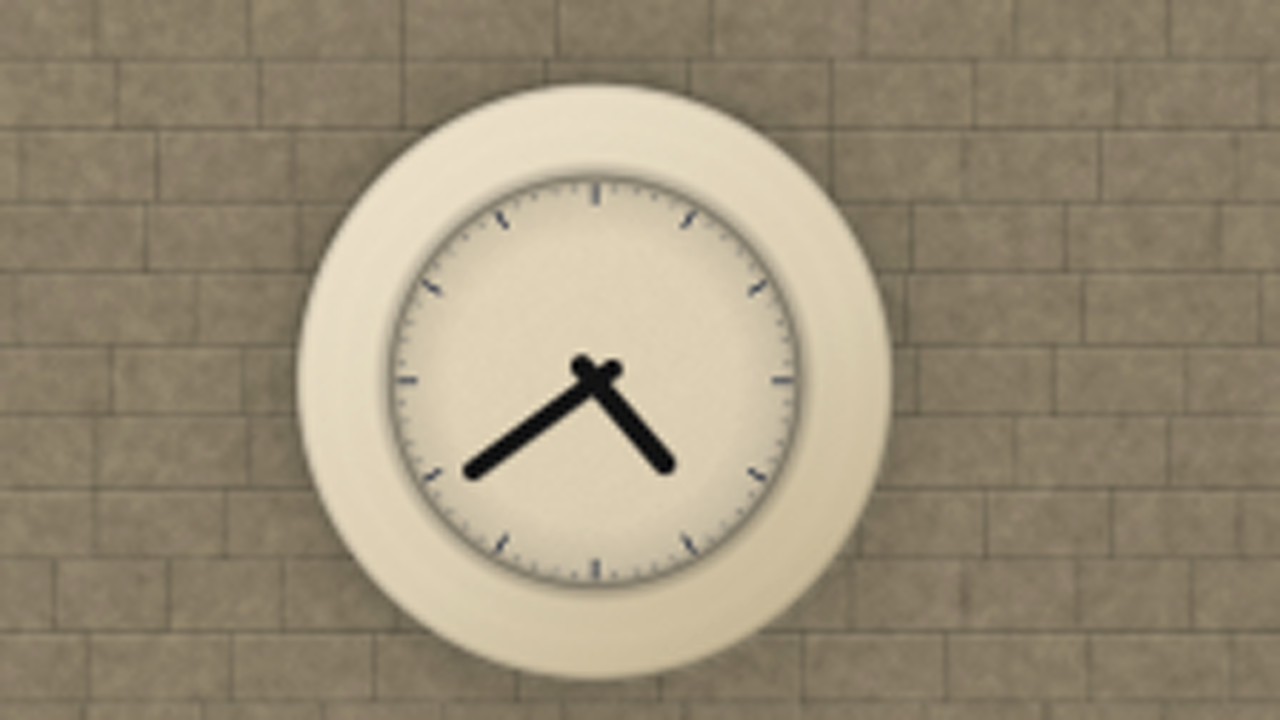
**4:39**
